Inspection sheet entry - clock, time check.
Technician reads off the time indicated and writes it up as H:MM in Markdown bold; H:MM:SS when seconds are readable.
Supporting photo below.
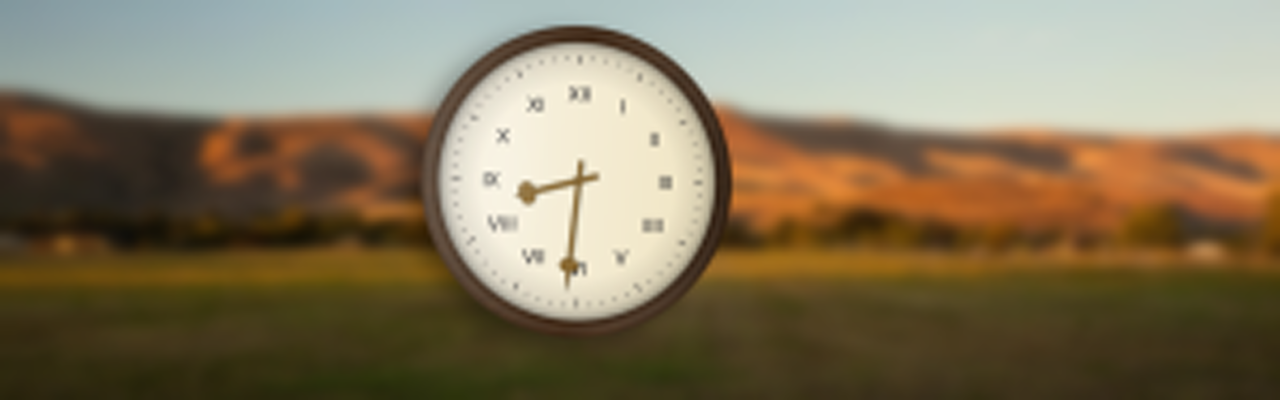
**8:31**
